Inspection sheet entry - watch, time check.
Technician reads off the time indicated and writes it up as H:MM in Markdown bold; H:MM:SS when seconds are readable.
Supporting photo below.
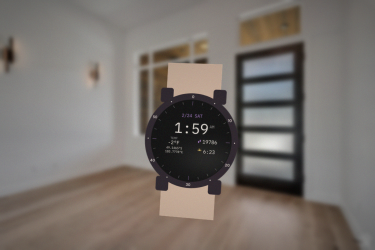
**1:59**
